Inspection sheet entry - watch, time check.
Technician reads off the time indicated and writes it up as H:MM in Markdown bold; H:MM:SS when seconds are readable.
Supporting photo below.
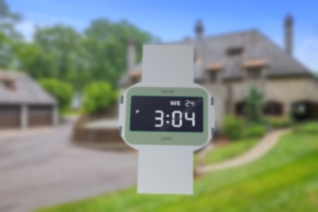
**3:04**
